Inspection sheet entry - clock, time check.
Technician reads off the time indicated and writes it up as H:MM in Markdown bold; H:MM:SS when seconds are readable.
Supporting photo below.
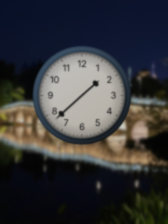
**1:38**
